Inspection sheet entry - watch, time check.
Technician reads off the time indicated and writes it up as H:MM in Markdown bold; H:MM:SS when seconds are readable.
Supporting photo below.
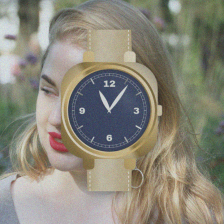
**11:06**
